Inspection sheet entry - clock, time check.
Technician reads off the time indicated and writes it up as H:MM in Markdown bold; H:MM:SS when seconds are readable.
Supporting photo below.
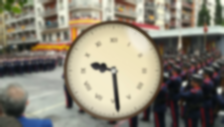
**9:29**
